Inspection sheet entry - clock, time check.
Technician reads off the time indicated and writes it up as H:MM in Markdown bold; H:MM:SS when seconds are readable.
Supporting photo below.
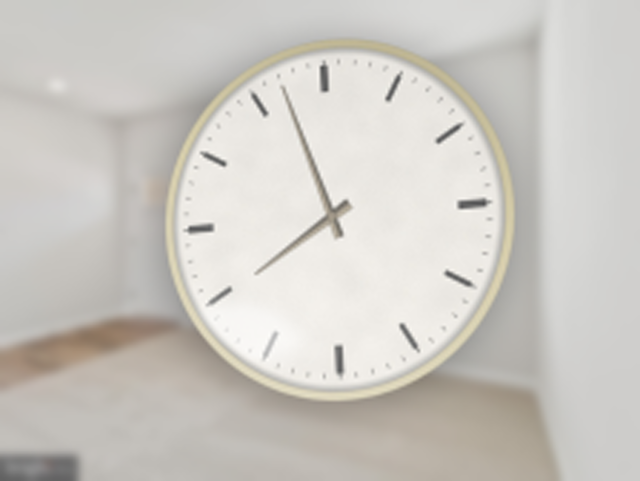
**7:57**
